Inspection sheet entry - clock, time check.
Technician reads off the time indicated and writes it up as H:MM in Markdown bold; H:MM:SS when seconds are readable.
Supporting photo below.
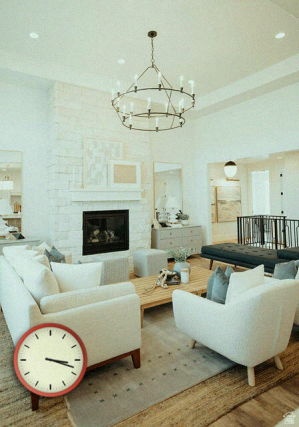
**3:18**
